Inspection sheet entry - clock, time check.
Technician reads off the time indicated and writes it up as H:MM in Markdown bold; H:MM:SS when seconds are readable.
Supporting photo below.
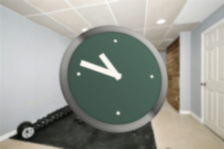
**10:48**
